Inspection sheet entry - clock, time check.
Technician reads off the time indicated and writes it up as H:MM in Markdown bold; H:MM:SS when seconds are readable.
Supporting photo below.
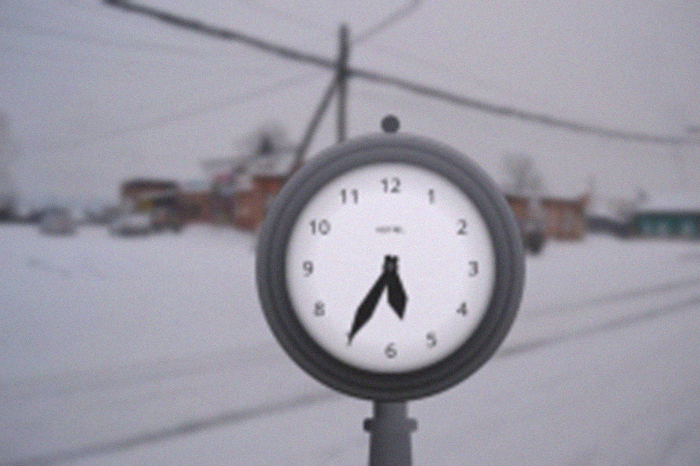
**5:35**
